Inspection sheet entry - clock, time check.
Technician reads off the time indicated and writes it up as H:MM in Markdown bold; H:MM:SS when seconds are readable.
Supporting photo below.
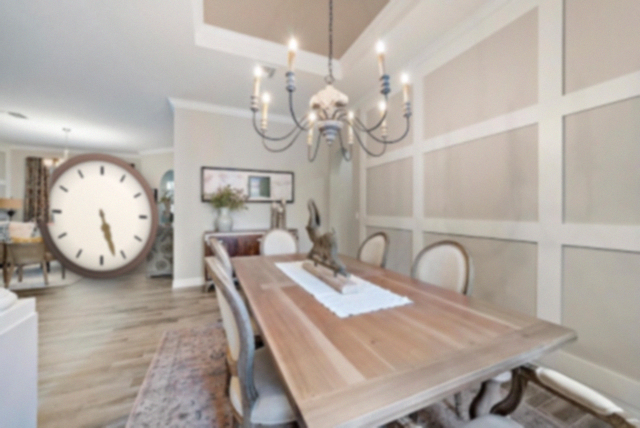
**5:27**
